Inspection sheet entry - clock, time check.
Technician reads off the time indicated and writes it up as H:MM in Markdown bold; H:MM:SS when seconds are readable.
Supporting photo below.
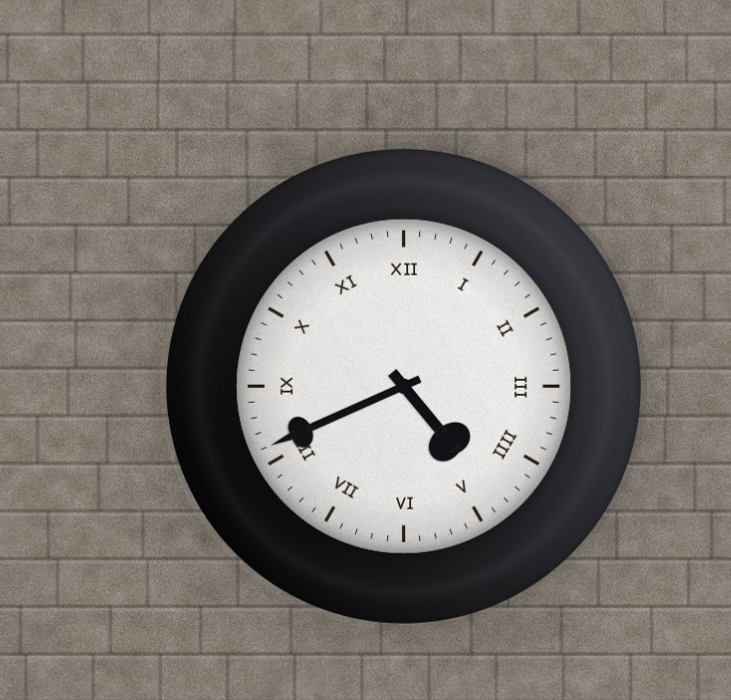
**4:41**
